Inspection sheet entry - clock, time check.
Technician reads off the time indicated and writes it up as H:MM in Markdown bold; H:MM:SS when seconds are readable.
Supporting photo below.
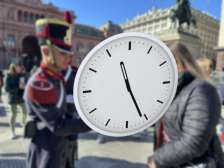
**11:26**
